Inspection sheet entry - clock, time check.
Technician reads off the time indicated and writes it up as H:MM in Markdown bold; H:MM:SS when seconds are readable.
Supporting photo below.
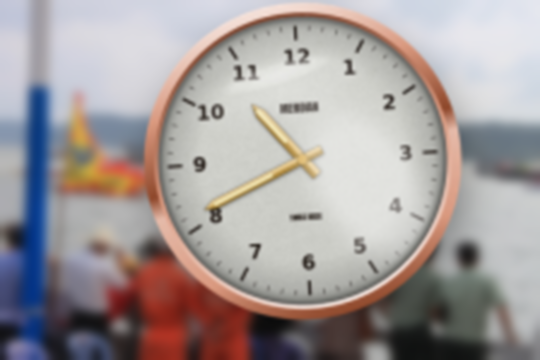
**10:41**
